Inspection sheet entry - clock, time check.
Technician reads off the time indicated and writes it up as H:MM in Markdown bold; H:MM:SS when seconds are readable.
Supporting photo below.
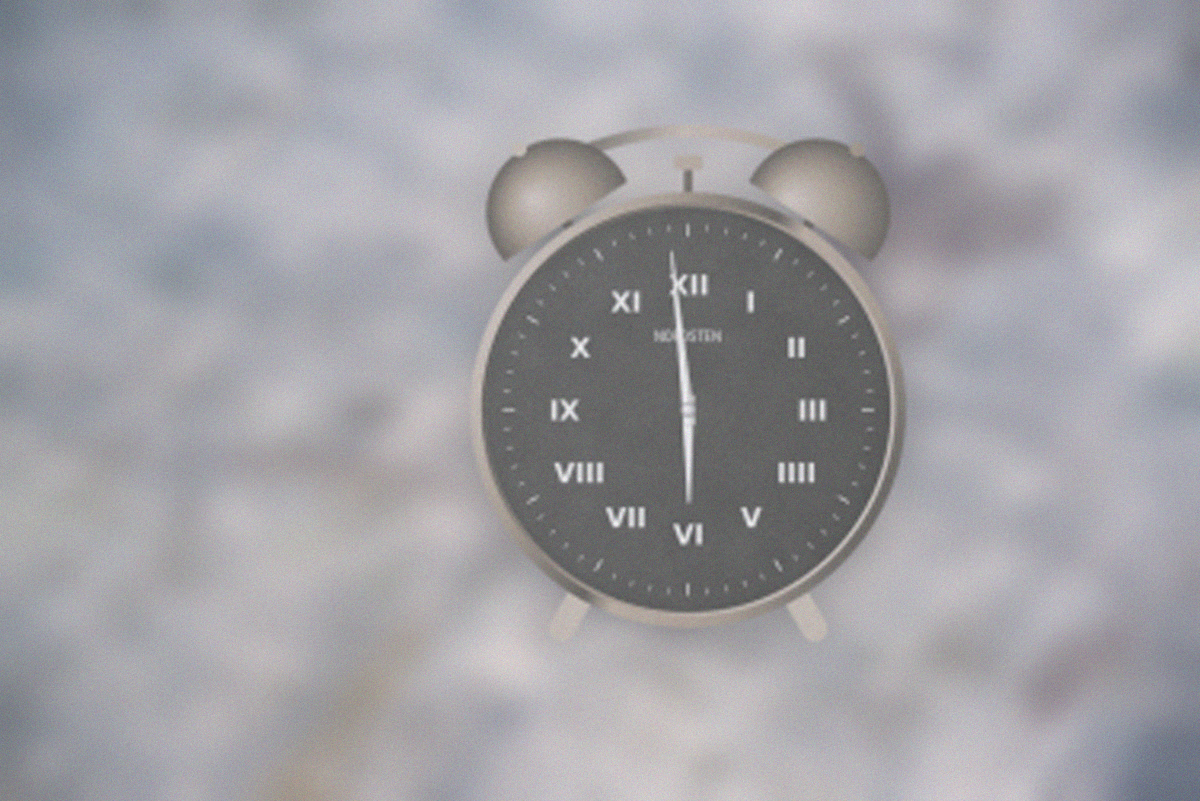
**5:59**
